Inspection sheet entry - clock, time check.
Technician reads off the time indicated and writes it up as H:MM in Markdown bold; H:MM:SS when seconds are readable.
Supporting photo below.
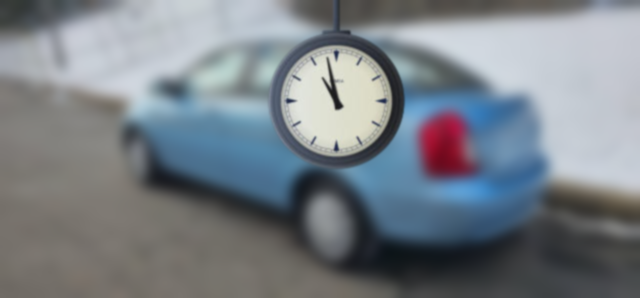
**10:58**
